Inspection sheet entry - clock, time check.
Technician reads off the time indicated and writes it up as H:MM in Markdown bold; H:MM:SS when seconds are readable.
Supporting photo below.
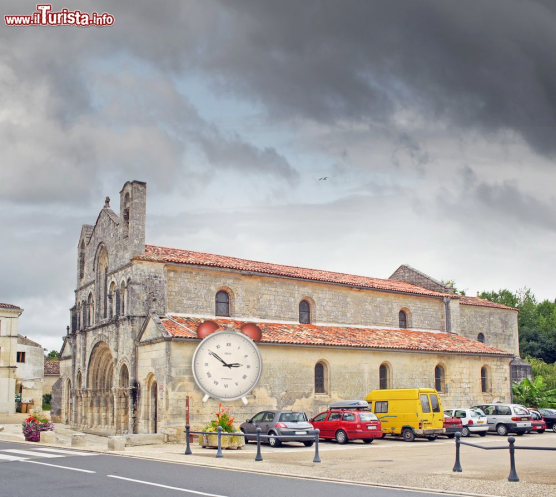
**2:51**
